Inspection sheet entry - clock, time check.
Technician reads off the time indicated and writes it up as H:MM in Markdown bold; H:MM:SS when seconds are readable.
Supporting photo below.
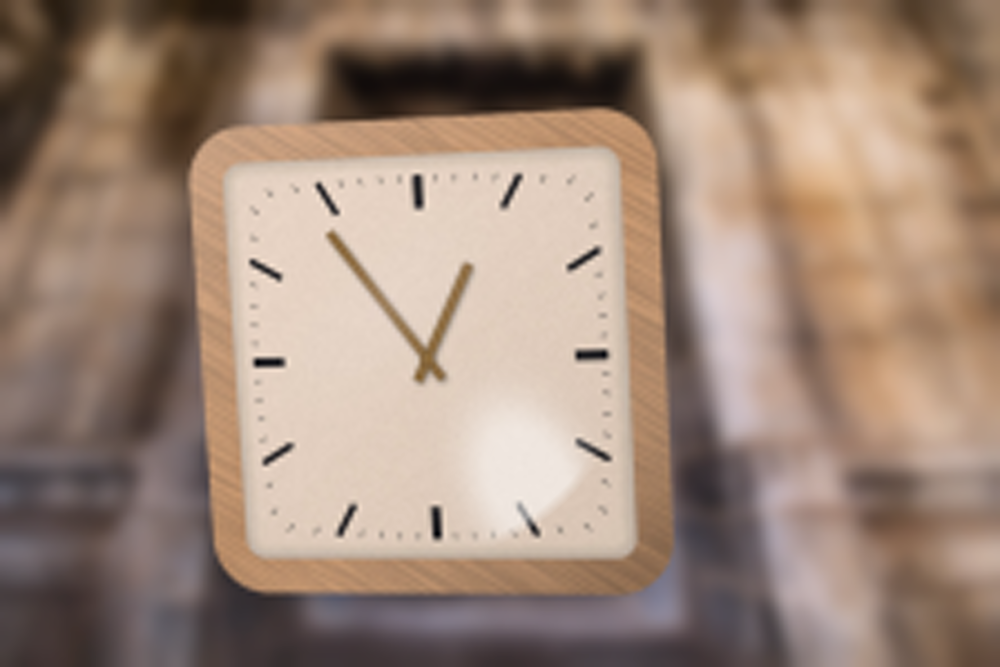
**12:54**
